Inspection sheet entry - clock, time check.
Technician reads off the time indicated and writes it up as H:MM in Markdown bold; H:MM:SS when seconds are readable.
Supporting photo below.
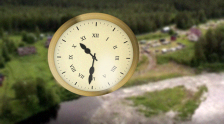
**10:31**
